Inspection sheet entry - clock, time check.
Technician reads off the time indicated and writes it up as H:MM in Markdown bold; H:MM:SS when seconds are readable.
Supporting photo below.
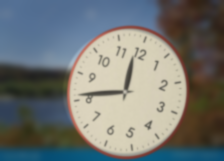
**11:41**
